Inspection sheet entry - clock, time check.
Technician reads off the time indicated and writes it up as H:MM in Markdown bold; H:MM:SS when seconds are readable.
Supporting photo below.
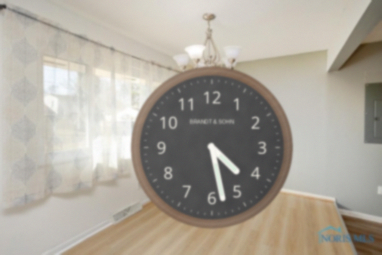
**4:28**
